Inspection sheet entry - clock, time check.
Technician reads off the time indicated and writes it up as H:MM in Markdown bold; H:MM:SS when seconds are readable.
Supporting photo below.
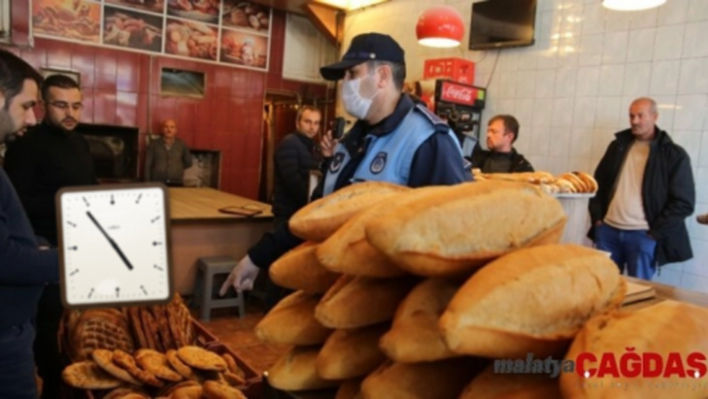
**4:54**
